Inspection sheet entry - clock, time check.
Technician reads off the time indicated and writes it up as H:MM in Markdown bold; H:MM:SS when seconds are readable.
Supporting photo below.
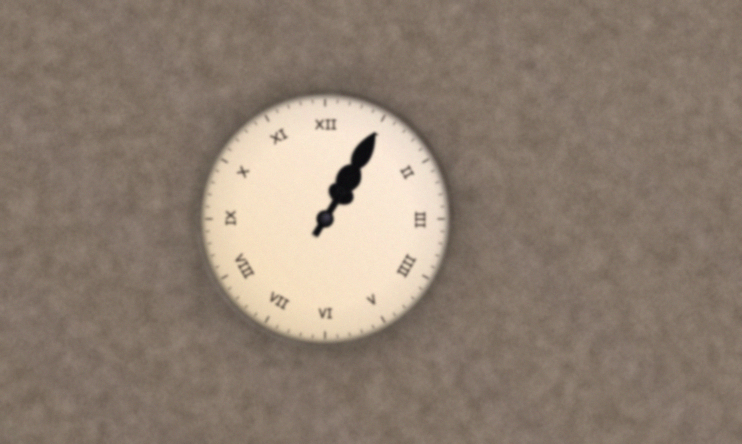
**1:05**
